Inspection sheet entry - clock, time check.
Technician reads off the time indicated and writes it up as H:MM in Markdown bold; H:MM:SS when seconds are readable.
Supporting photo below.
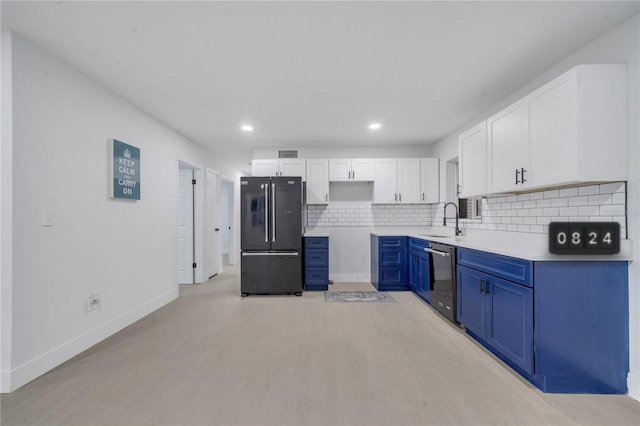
**8:24**
